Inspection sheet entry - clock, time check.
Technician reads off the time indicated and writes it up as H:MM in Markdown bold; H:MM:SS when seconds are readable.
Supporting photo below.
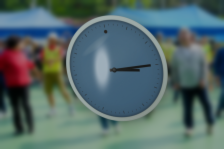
**3:15**
